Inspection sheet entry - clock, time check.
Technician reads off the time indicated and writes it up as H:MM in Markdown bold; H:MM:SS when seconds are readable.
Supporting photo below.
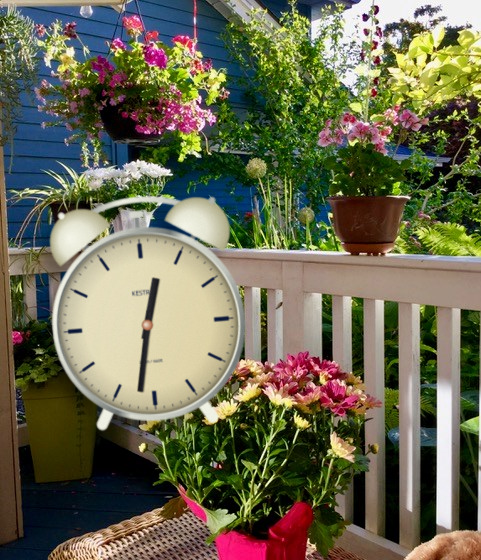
**12:32**
